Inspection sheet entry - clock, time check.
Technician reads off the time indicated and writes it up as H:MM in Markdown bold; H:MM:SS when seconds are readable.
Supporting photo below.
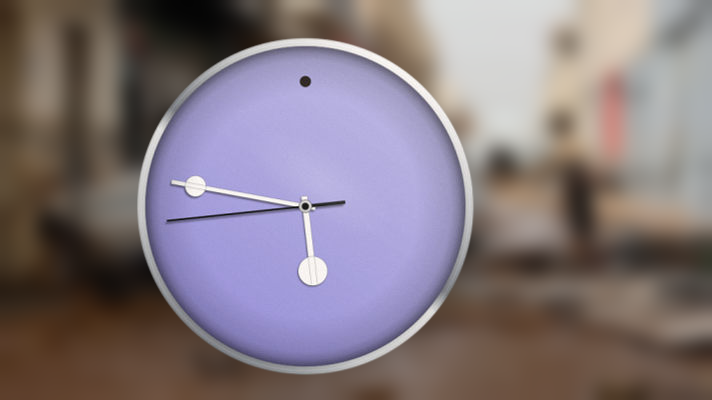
**5:46:44**
